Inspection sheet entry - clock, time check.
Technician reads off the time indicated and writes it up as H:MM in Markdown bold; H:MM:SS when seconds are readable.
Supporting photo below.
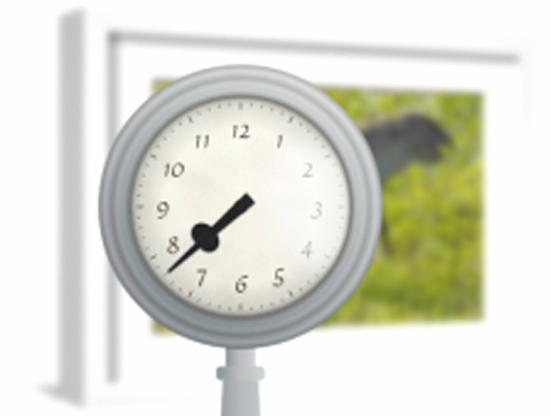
**7:38**
